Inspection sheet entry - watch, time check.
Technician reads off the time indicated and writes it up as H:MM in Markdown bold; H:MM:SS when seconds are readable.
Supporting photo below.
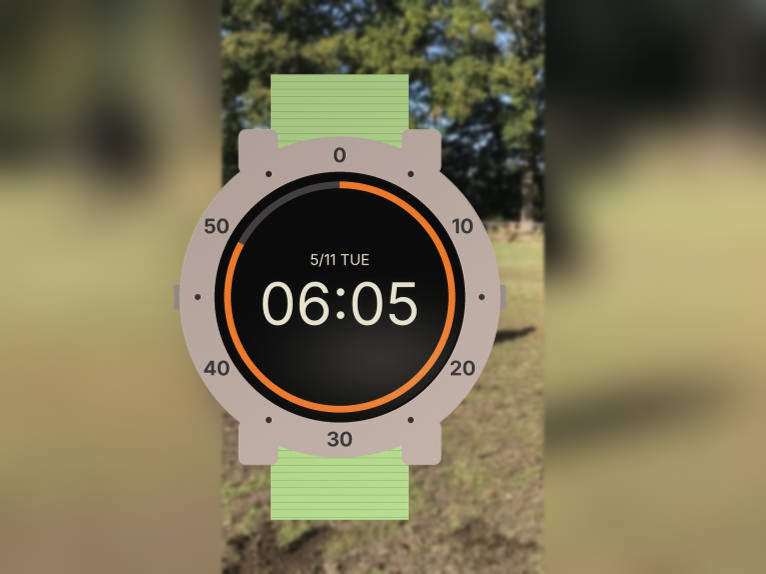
**6:05**
